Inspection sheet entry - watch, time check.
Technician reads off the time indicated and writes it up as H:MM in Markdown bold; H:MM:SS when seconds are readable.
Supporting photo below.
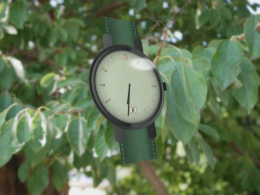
**6:32**
